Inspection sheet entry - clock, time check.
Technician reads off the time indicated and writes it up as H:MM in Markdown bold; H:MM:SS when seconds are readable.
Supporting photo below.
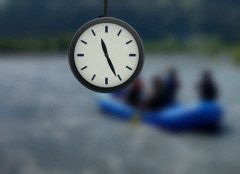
**11:26**
